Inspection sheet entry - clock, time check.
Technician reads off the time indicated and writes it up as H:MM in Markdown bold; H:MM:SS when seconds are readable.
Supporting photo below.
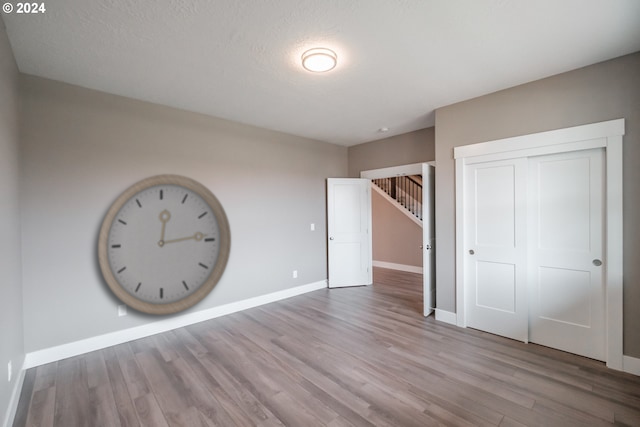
**12:14**
